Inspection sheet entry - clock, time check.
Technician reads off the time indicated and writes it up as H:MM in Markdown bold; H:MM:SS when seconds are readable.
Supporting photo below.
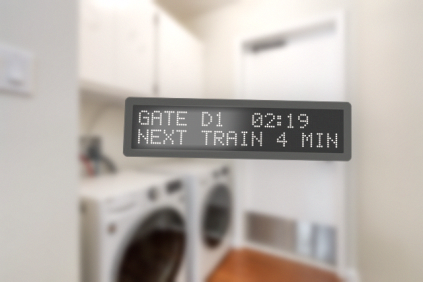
**2:19**
